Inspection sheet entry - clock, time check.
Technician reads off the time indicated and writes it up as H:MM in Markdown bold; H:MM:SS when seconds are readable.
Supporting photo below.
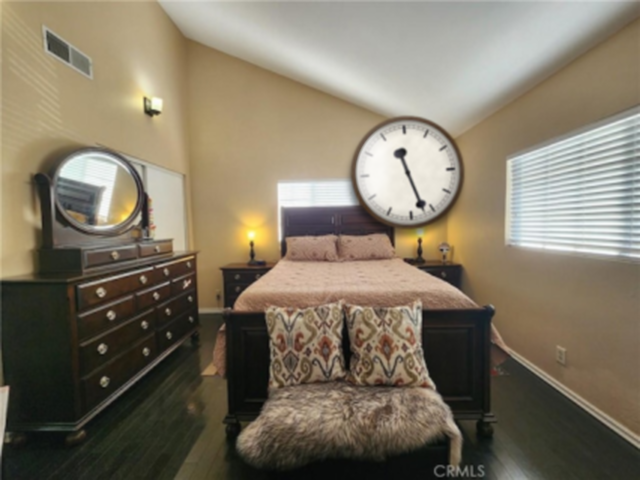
**11:27**
